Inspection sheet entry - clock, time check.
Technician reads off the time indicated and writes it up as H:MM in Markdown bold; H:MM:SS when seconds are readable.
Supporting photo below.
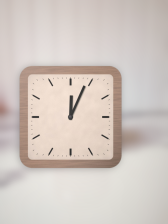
**12:04**
